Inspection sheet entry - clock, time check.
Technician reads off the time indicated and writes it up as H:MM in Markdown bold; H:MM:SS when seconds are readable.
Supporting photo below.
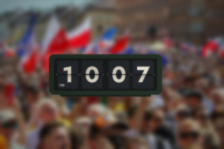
**10:07**
